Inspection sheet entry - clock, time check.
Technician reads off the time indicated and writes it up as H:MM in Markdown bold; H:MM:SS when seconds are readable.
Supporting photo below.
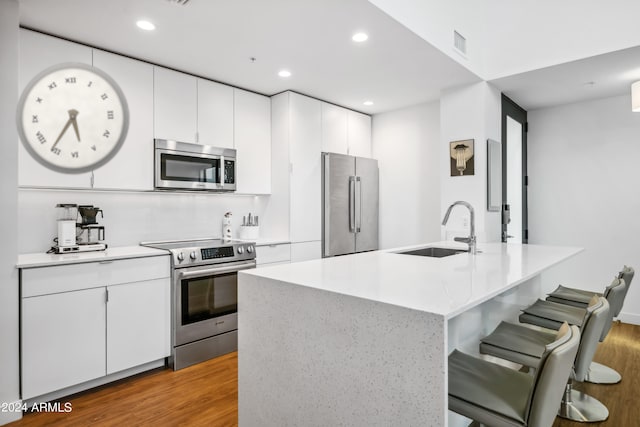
**5:36**
